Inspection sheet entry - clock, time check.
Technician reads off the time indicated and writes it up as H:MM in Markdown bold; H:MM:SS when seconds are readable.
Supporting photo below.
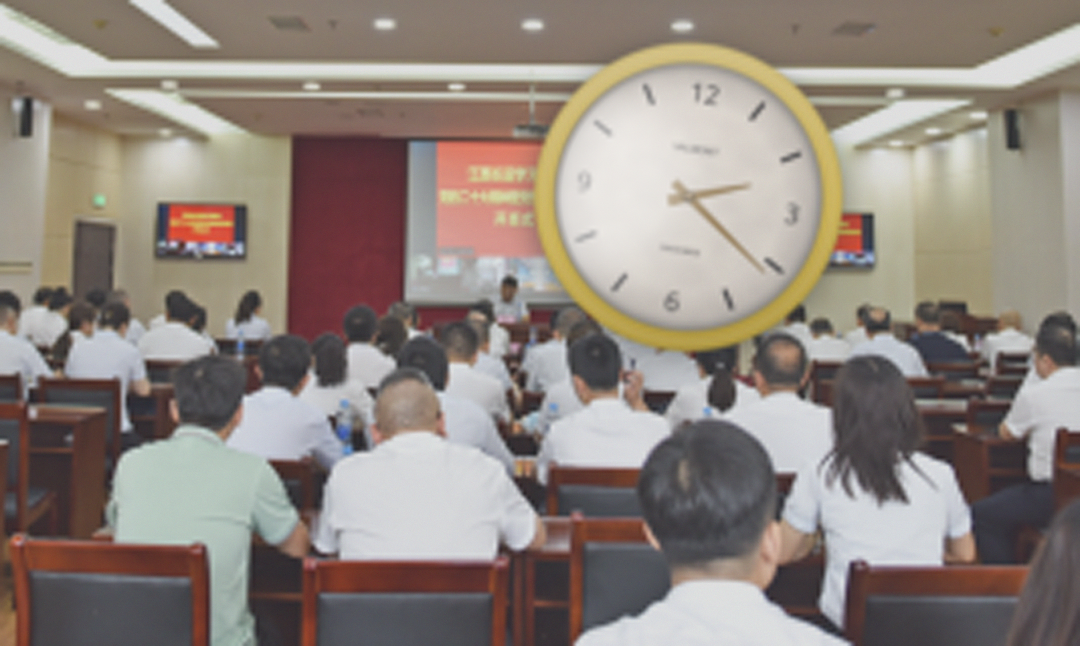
**2:21**
